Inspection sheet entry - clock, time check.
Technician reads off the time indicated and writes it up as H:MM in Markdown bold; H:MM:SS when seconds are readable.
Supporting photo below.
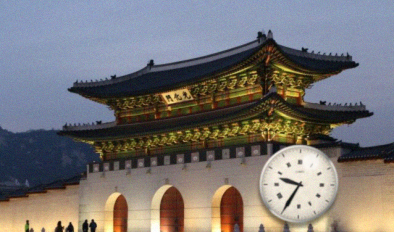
**9:35**
